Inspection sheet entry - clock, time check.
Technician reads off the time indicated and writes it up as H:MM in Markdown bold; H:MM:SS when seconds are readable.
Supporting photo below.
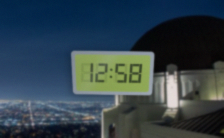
**12:58**
